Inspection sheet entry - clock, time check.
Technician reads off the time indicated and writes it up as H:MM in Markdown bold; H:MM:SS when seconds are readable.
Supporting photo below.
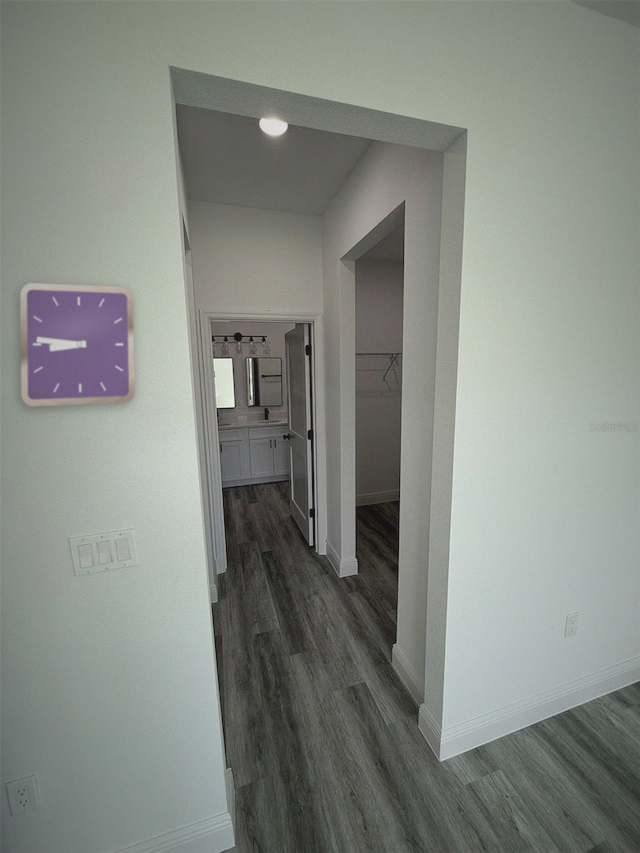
**8:46**
